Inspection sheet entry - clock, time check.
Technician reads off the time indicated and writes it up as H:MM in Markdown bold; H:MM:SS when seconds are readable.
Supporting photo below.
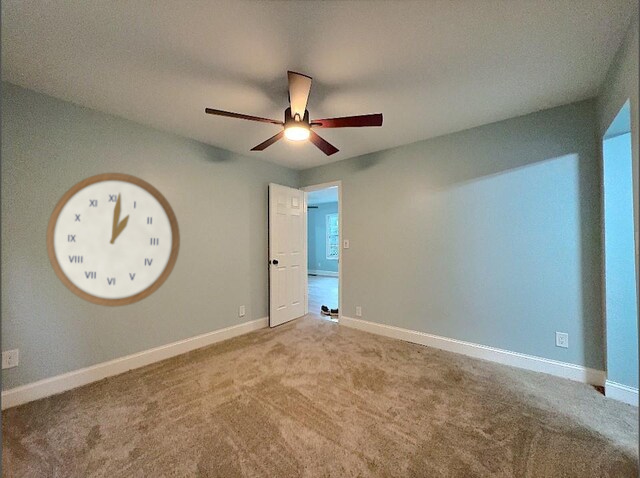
**1:01**
